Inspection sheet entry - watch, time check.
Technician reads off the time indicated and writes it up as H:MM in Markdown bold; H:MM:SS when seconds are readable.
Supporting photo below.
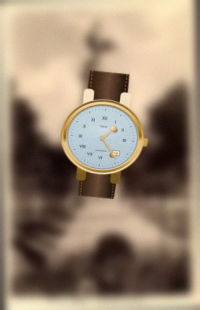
**1:24**
